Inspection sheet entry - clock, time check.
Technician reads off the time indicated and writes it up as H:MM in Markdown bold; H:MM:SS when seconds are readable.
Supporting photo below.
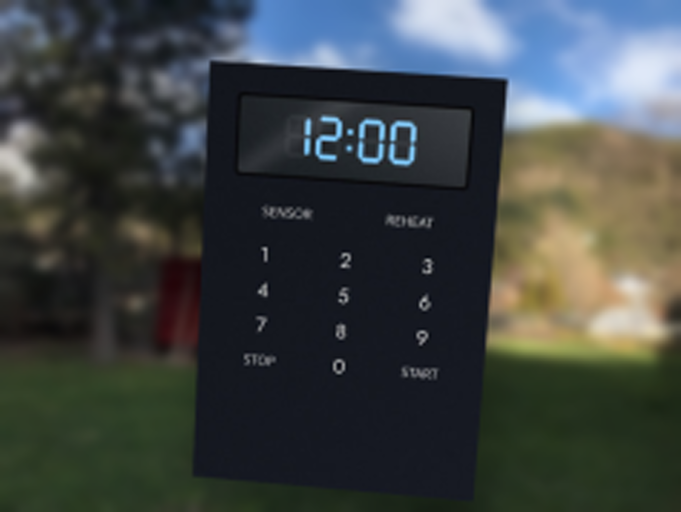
**12:00**
